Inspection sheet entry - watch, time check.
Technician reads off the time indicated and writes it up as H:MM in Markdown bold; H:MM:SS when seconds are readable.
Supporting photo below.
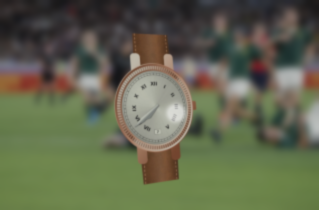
**7:39**
